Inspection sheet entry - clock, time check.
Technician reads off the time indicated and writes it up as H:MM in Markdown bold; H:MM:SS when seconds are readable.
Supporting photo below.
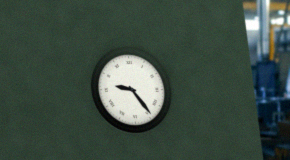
**9:24**
